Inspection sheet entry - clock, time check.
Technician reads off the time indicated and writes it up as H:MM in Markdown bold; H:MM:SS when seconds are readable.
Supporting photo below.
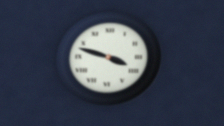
**3:48**
